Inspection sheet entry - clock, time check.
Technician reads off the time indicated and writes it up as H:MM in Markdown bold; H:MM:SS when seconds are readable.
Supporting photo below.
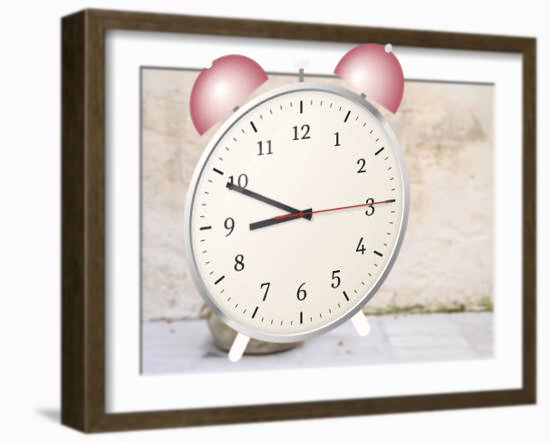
**8:49:15**
